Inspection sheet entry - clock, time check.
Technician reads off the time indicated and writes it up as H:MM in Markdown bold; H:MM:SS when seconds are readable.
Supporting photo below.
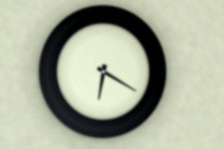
**6:20**
